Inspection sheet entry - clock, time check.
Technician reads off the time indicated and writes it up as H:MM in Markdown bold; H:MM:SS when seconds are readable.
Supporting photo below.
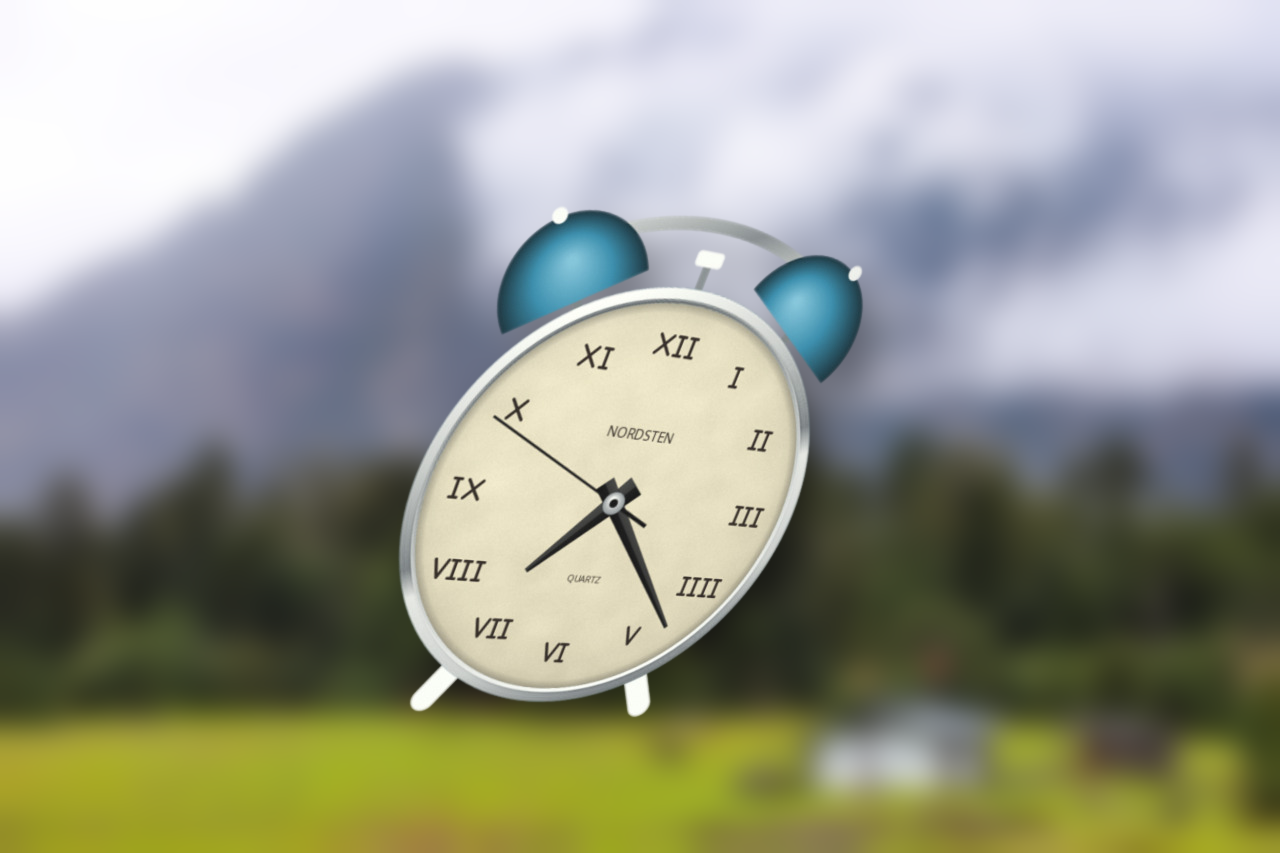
**7:22:49**
